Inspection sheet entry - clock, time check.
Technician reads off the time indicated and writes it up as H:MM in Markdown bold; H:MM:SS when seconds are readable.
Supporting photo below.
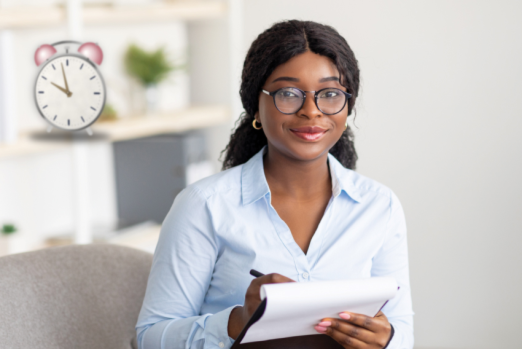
**9:58**
